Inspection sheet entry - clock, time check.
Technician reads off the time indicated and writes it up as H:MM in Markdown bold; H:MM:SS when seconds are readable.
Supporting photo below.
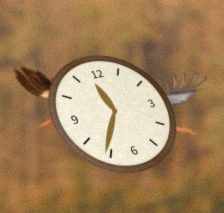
**11:36**
